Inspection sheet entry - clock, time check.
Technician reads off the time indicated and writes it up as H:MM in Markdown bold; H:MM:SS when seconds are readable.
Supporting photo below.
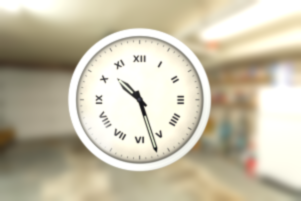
**10:27**
